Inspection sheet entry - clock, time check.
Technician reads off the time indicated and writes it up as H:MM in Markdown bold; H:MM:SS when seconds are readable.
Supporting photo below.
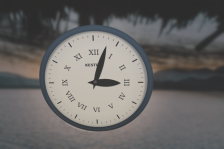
**3:03**
